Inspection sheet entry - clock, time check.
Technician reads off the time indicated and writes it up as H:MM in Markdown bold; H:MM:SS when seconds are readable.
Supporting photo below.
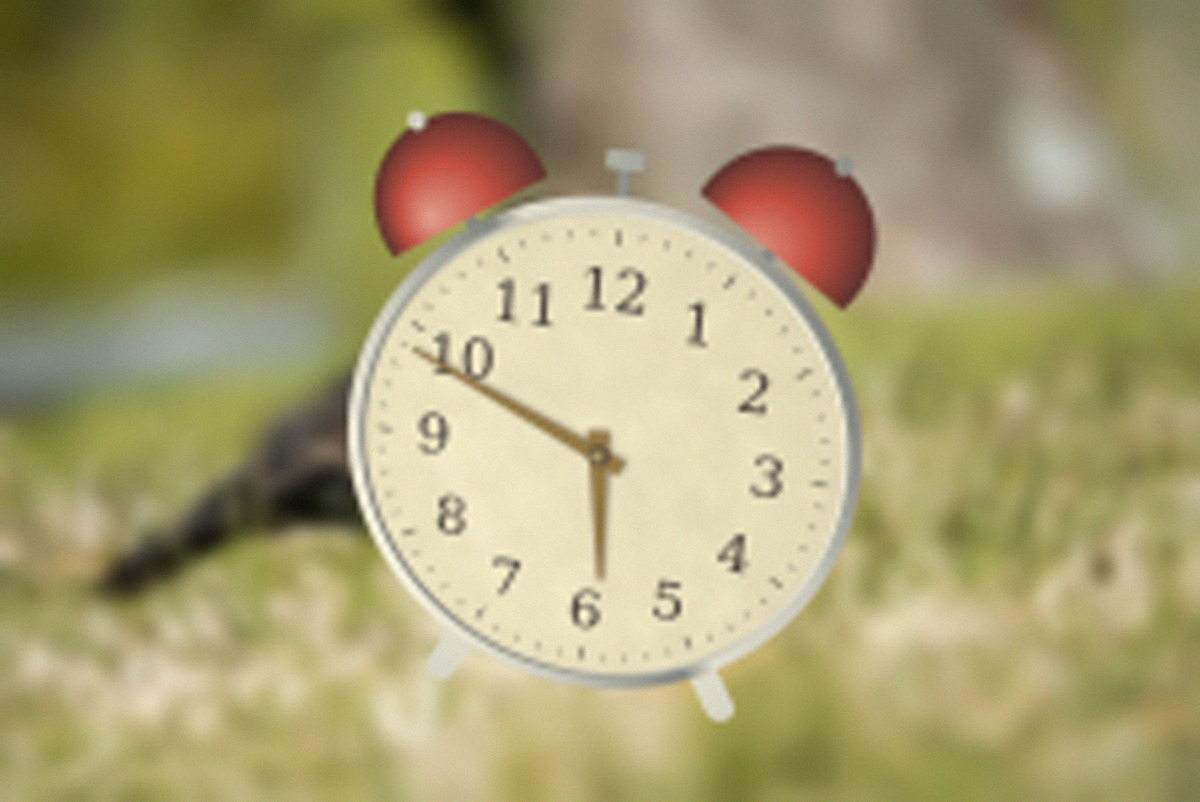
**5:49**
